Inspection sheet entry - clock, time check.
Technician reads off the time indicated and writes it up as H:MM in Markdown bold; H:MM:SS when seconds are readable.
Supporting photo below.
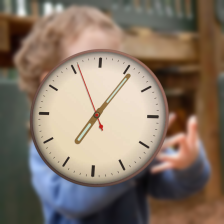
**7:05:56**
